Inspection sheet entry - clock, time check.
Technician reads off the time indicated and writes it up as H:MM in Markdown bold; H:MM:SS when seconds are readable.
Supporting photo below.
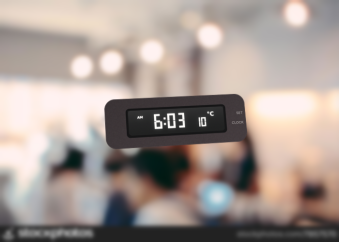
**6:03**
